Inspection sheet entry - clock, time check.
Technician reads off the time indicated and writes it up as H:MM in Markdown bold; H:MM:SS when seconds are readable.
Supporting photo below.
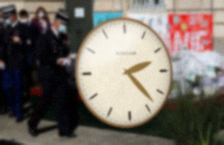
**2:23**
